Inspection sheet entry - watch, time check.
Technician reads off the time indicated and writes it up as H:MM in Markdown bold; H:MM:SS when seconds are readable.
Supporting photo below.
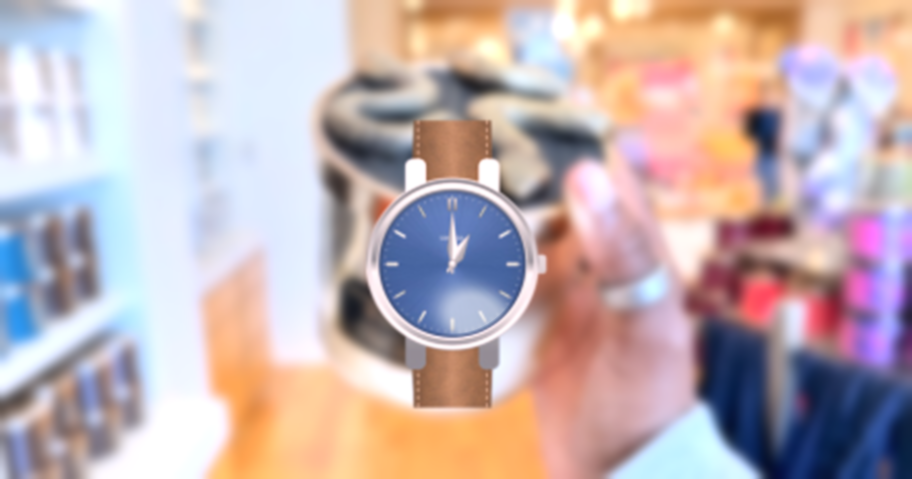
**1:00**
